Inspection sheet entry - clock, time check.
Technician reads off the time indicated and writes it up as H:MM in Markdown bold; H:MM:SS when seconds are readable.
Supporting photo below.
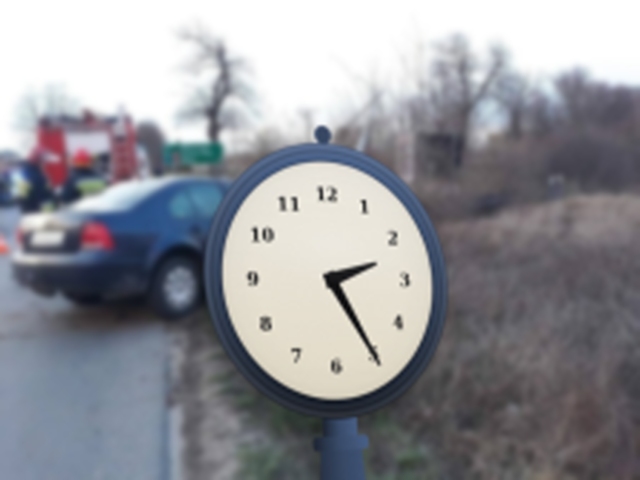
**2:25**
